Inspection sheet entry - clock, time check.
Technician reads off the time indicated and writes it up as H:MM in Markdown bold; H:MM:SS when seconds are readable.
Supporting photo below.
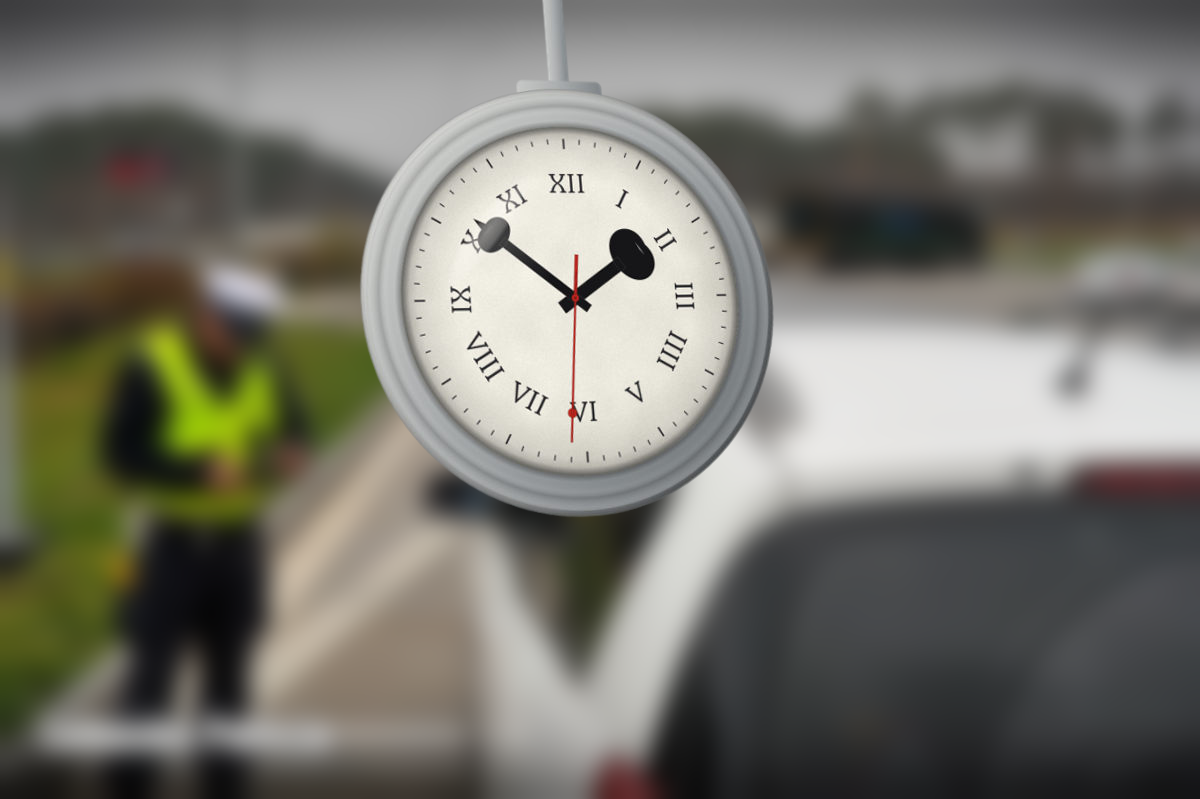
**1:51:31**
